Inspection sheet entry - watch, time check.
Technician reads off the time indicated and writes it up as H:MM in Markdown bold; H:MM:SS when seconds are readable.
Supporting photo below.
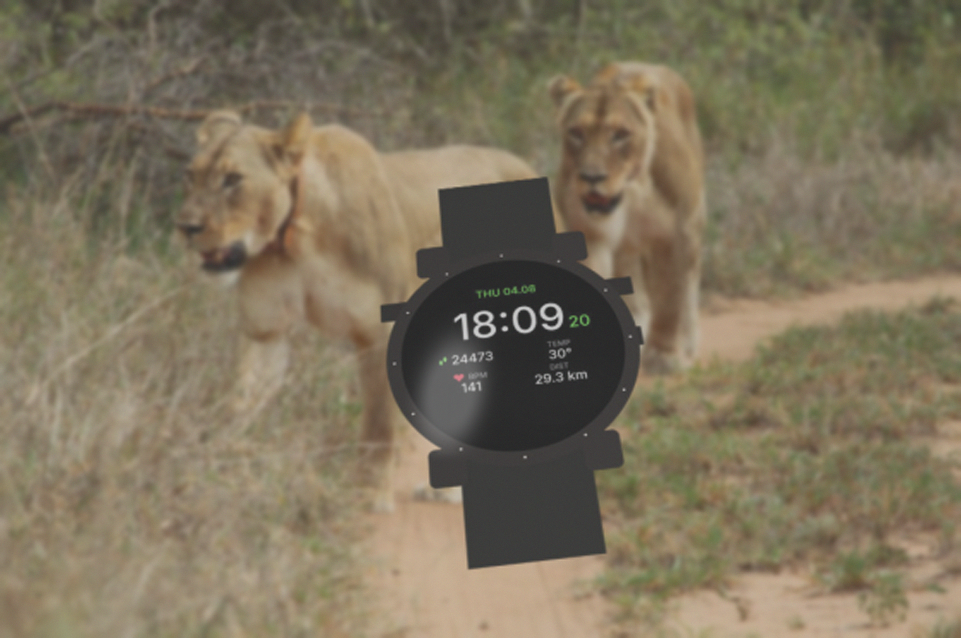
**18:09:20**
